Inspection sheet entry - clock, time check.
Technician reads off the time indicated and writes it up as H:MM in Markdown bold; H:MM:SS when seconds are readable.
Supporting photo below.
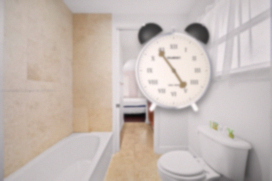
**4:54**
